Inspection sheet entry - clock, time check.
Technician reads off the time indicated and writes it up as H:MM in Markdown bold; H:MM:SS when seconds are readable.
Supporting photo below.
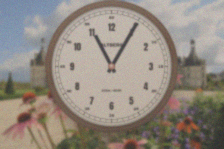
**11:05**
